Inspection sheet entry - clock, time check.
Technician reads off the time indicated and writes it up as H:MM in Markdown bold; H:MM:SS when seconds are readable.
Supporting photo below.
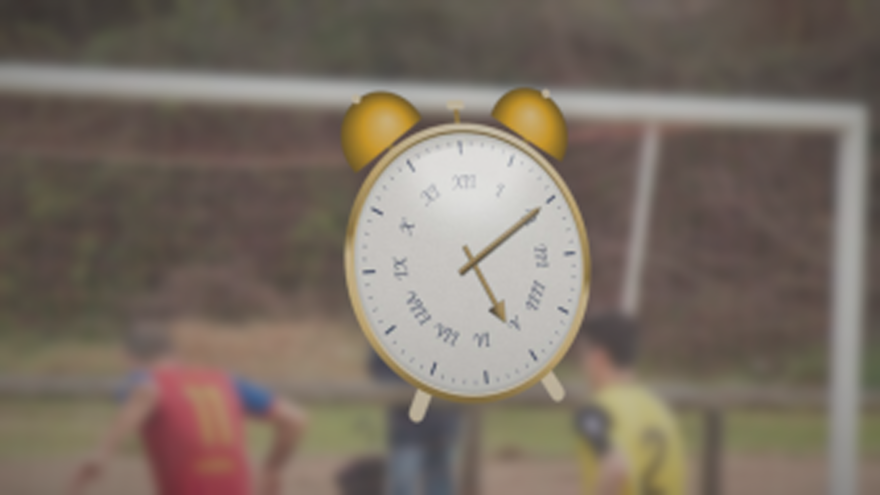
**5:10**
